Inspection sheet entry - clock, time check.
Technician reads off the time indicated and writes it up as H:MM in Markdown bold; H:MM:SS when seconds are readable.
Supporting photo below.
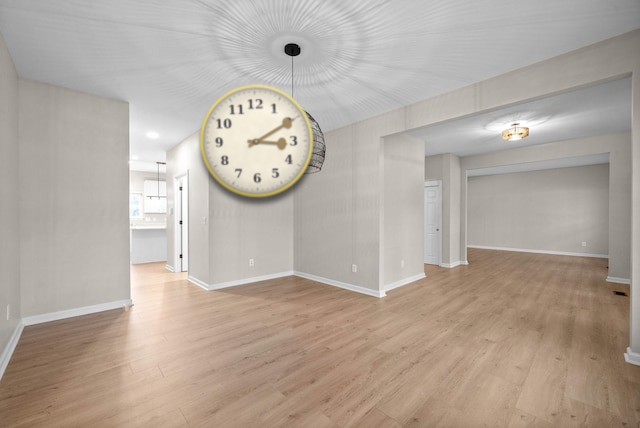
**3:10**
